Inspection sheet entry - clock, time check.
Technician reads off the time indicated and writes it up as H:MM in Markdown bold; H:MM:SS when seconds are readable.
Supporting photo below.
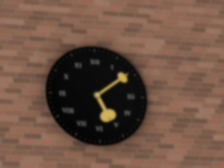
**5:09**
